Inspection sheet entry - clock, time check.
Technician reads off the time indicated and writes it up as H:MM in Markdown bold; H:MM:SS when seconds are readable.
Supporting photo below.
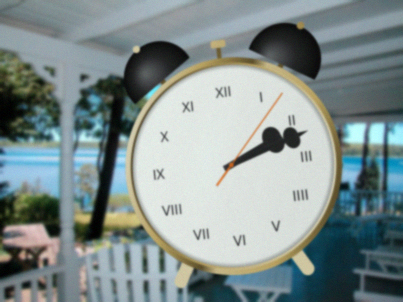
**2:12:07**
